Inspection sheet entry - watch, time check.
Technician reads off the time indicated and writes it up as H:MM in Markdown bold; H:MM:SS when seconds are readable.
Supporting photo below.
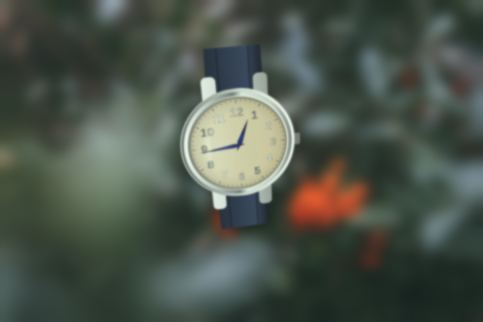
**12:44**
